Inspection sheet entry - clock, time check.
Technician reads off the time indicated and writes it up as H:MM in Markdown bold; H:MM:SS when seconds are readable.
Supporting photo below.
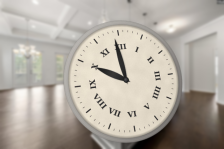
**9:59**
